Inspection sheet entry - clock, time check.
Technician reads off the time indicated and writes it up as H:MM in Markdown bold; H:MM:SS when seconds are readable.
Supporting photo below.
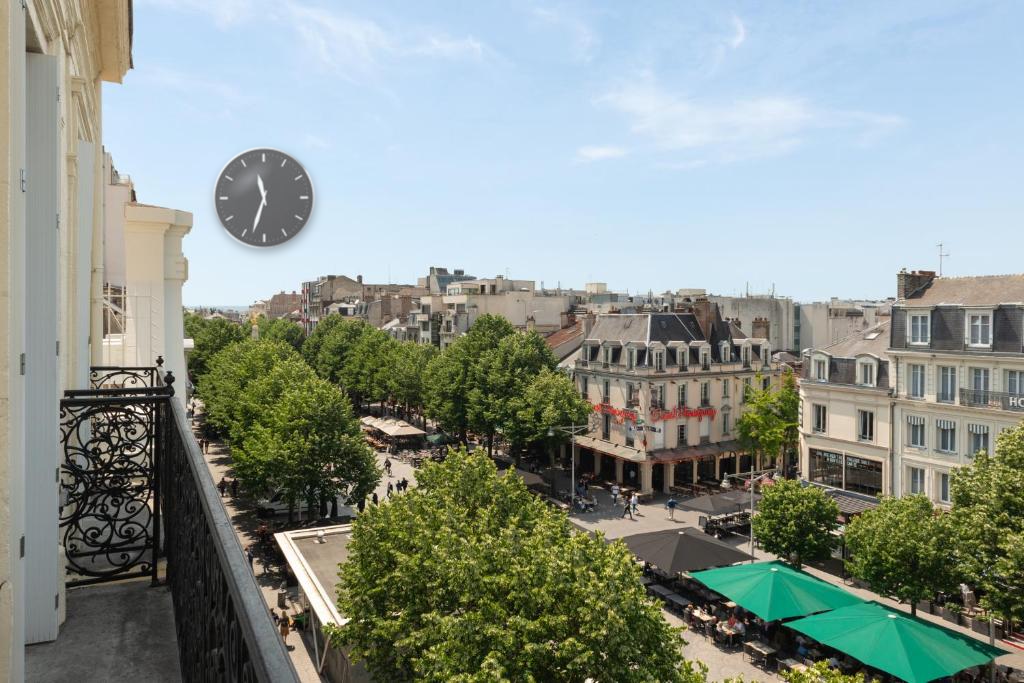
**11:33**
